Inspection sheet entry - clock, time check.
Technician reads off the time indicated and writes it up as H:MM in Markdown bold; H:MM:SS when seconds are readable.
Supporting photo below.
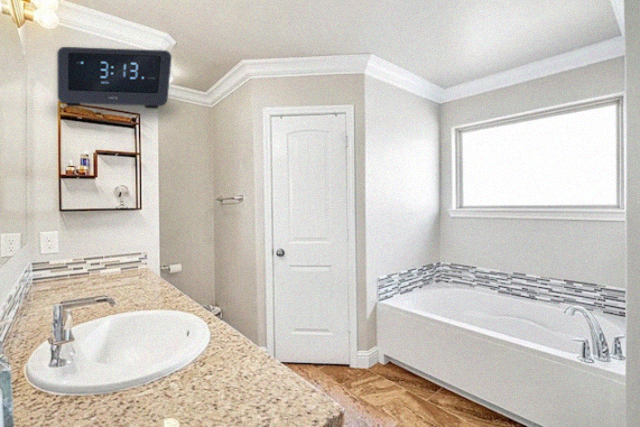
**3:13**
